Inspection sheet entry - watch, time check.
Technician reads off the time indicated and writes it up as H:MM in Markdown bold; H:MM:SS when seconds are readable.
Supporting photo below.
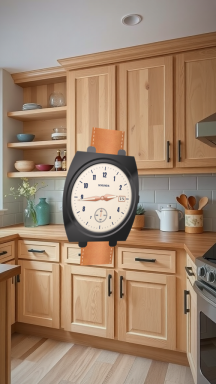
**2:44**
